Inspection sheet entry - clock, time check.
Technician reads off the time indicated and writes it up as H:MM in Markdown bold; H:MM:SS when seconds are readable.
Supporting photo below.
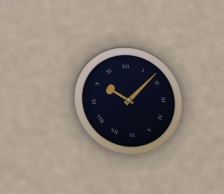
**10:08**
